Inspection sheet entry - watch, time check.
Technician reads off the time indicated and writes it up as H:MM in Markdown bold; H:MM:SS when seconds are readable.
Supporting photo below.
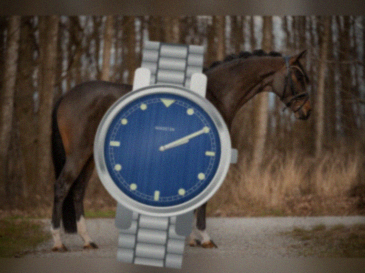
**2:10**
